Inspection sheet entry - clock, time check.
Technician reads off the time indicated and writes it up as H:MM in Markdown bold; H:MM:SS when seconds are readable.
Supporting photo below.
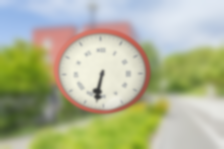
**6:32**
